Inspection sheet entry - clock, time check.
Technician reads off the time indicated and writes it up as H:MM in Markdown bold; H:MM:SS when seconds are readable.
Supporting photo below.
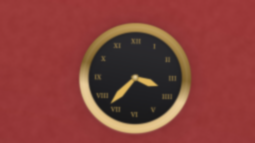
**3:37**
